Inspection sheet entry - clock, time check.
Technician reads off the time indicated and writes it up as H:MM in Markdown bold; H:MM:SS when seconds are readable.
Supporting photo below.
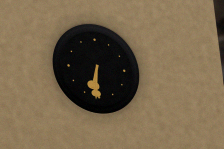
**6:31**
